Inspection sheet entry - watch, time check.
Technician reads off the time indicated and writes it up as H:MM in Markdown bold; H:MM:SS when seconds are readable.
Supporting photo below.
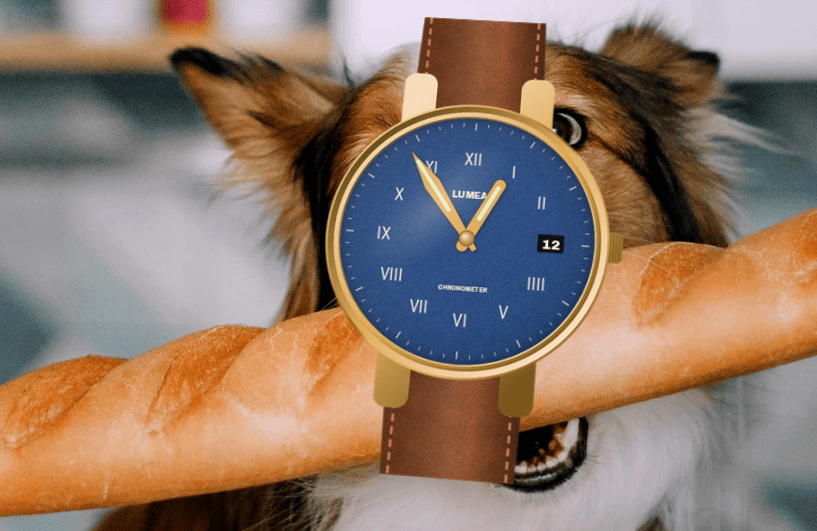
**12:54**
